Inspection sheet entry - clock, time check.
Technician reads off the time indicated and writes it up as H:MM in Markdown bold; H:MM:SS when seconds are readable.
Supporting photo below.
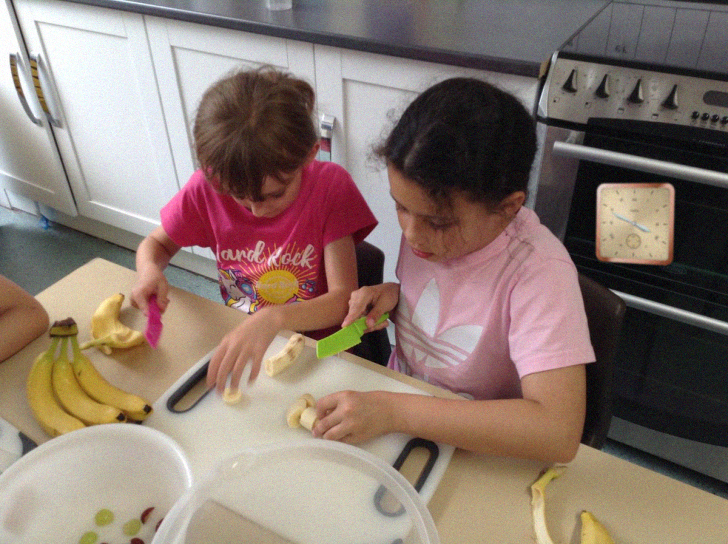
**3:49**
